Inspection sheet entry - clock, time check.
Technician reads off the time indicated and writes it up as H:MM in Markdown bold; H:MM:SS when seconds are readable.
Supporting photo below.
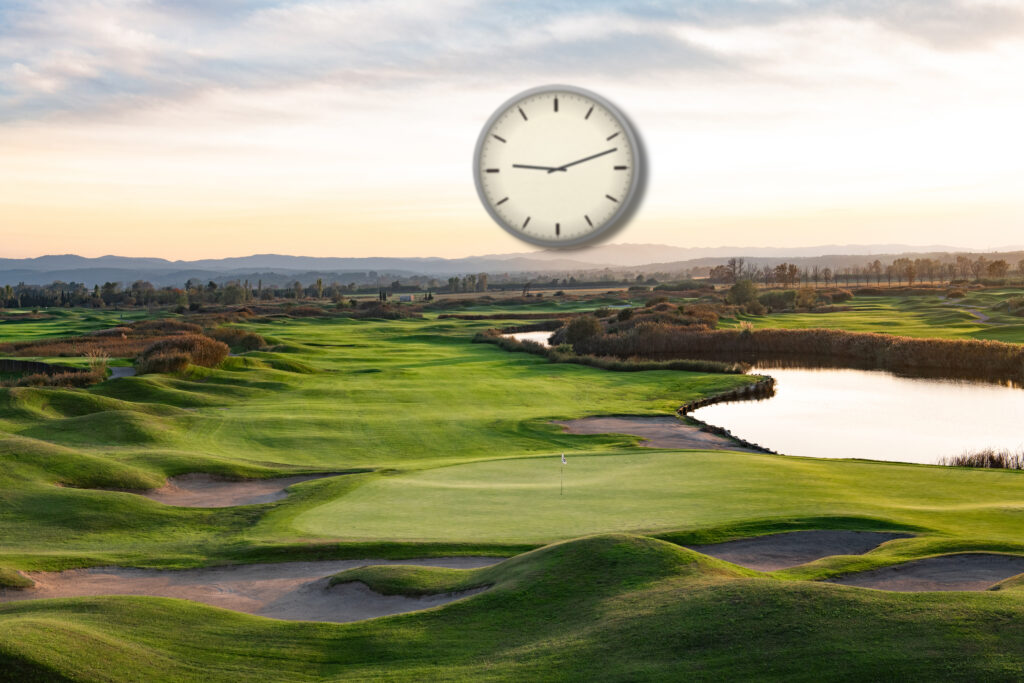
**9:12**
